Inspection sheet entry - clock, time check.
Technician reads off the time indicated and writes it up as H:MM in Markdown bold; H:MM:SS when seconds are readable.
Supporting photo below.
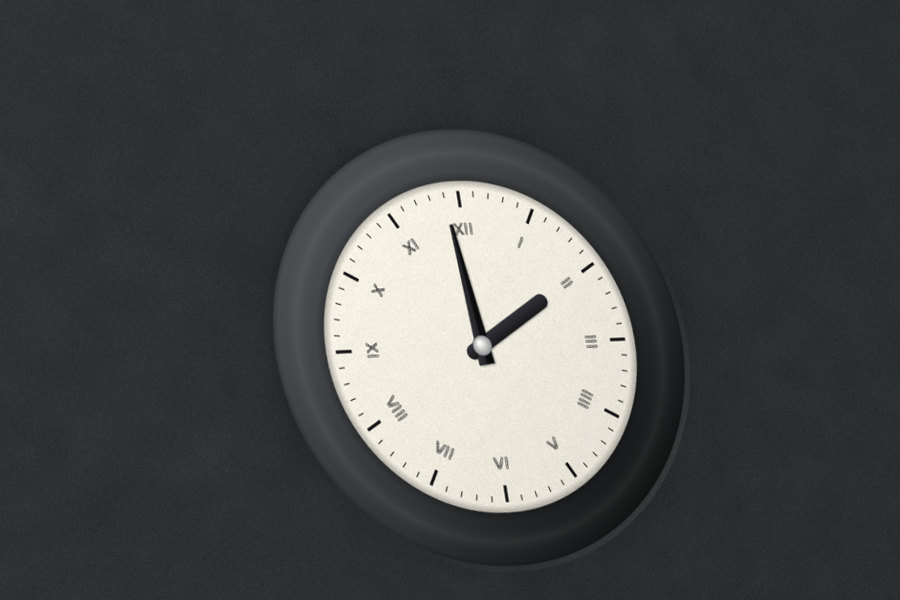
**1:59**
